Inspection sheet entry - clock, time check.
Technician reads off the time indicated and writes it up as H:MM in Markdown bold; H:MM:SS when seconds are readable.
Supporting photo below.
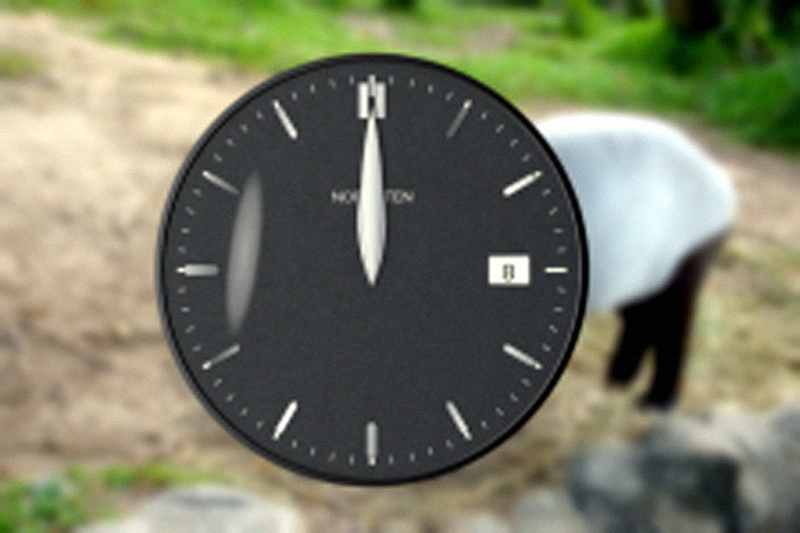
**12:00**
